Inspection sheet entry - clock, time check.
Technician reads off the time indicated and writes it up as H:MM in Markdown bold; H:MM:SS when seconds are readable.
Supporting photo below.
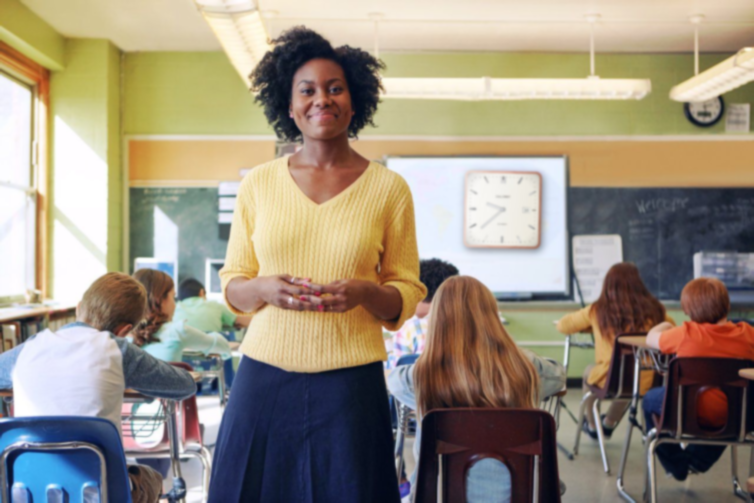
**9:38**
